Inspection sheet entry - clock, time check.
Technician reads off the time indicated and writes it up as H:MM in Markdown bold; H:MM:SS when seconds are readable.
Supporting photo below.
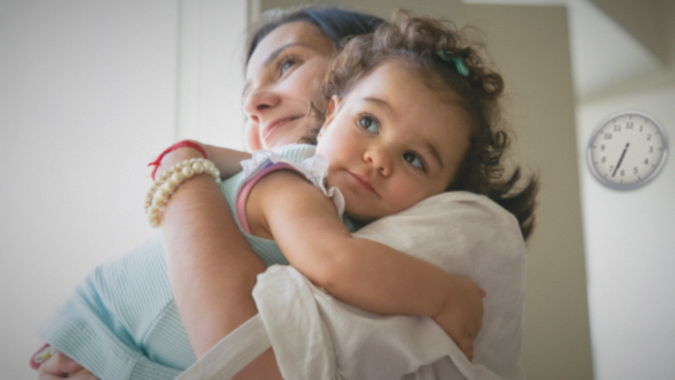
**6:33**
